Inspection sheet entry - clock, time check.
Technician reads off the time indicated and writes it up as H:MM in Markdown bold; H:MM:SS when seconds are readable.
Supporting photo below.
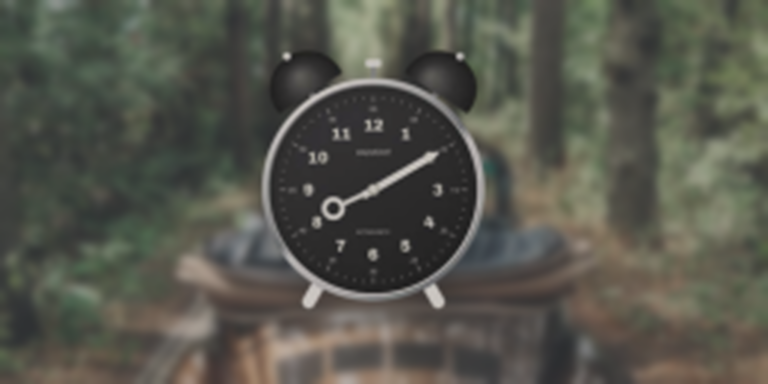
**8:10**
